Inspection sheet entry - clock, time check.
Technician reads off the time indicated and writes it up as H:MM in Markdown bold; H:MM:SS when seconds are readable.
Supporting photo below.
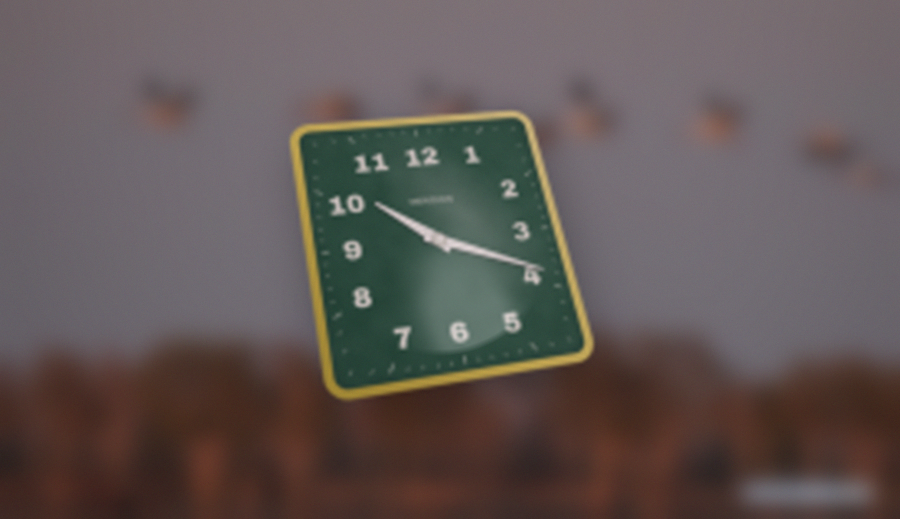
**10:19**
